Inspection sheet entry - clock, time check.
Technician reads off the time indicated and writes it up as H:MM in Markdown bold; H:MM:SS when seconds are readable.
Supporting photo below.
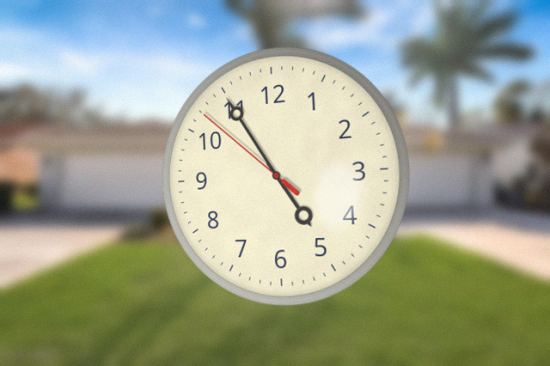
**4:54:52**
